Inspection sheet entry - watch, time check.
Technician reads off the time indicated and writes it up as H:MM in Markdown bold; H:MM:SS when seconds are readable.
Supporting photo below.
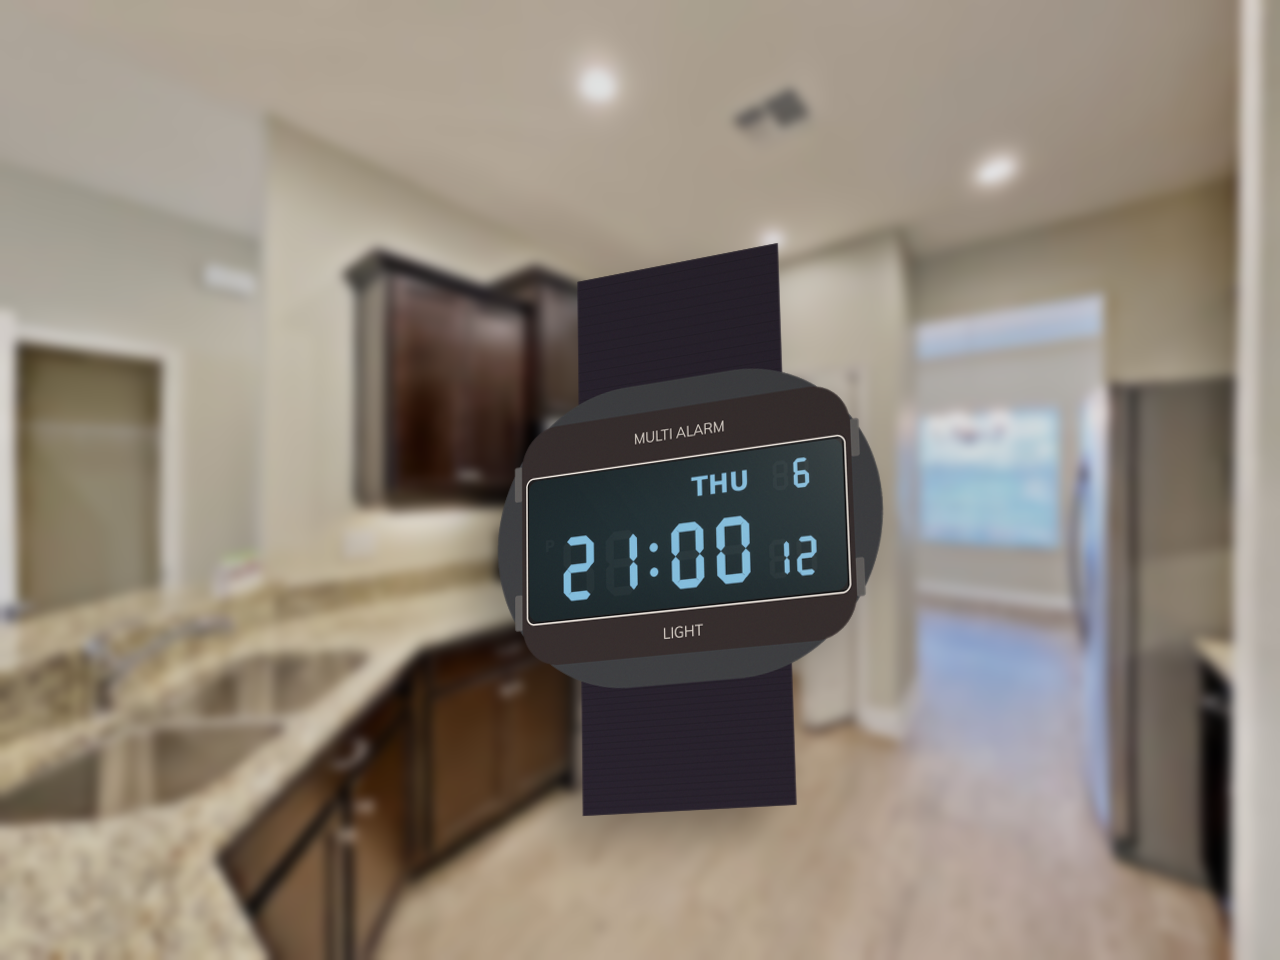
**21:00:12**
